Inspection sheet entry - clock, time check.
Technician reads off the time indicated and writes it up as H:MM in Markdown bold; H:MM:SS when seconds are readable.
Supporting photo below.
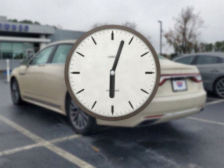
**6:03**
